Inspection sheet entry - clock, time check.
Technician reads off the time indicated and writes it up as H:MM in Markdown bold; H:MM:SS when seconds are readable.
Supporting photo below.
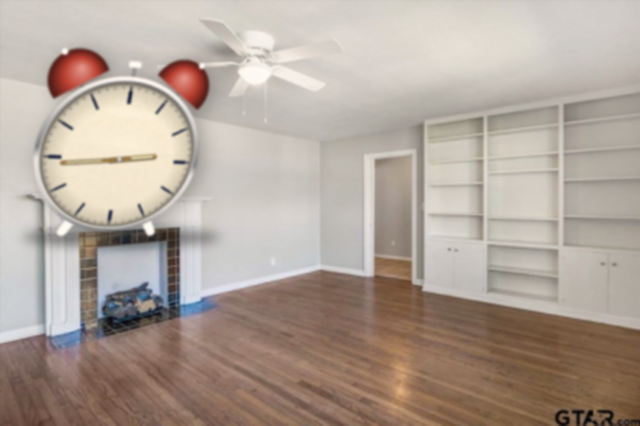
**2:44**
